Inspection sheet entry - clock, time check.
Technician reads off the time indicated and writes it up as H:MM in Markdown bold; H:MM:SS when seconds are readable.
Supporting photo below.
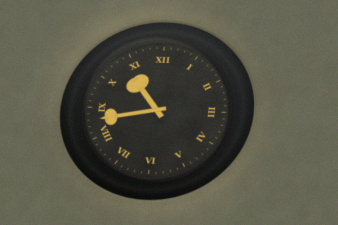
**10:43**
